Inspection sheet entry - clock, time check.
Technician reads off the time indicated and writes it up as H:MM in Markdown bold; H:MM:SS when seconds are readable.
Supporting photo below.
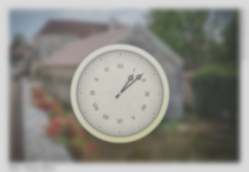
**1:08**
